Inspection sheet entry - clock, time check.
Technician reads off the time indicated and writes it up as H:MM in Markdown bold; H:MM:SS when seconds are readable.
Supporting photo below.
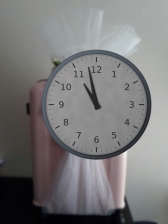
**10:58**
